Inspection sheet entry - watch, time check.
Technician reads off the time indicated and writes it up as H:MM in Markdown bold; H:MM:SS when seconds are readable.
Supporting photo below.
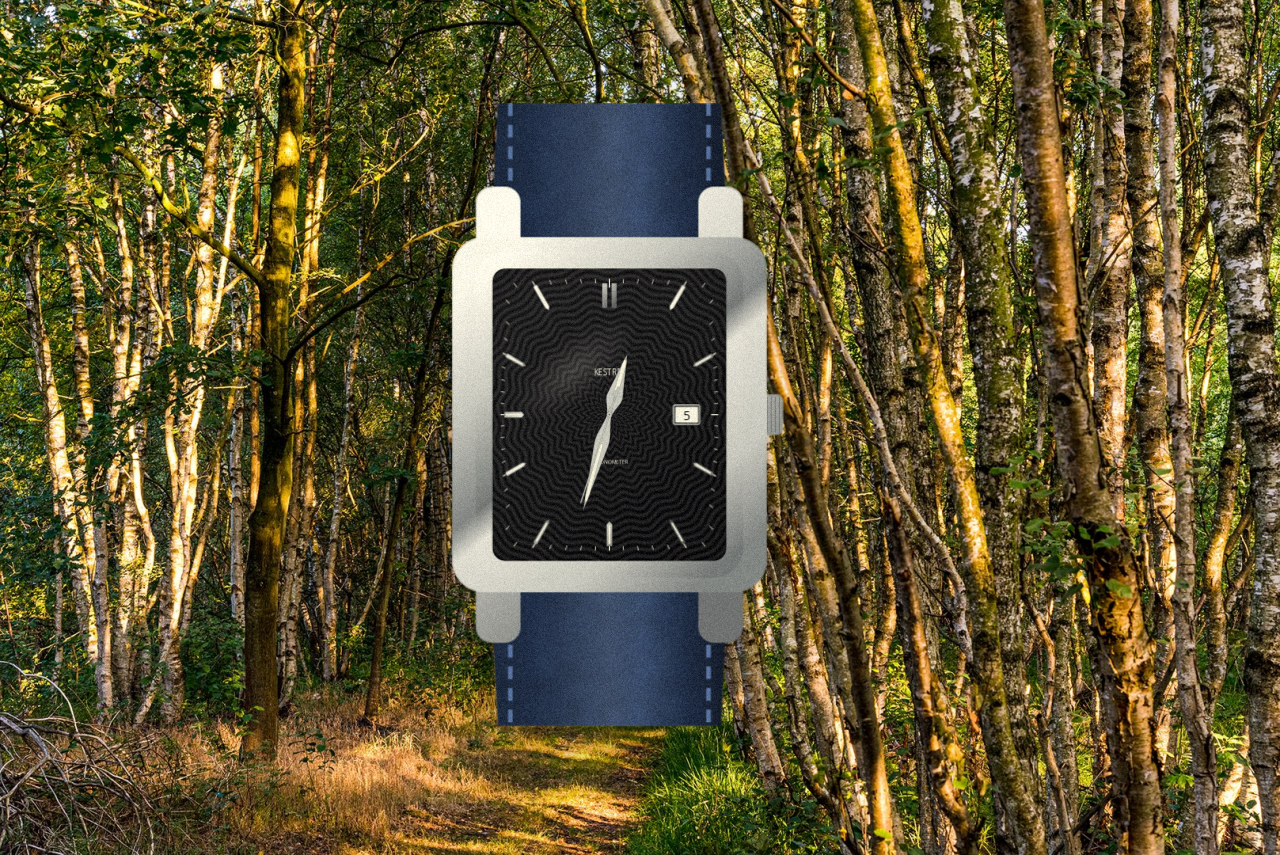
**12:32:33**
